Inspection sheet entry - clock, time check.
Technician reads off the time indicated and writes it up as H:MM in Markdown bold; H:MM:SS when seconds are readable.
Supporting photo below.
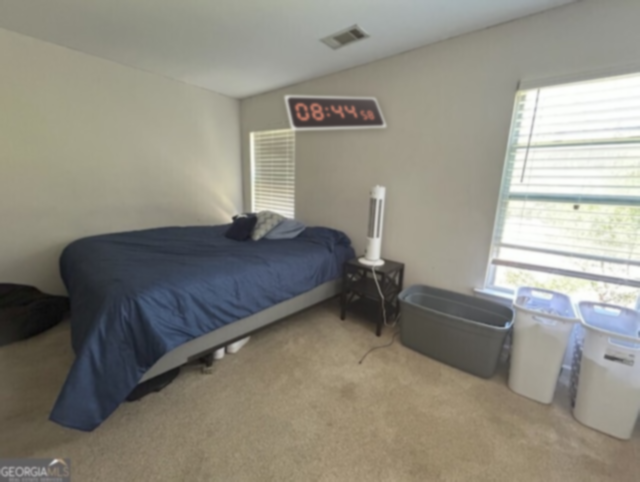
**8:44**
